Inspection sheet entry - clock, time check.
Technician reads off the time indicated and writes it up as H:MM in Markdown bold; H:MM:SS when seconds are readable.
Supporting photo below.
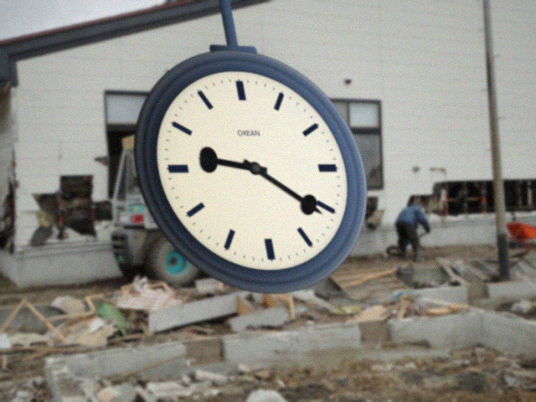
**9:21**
